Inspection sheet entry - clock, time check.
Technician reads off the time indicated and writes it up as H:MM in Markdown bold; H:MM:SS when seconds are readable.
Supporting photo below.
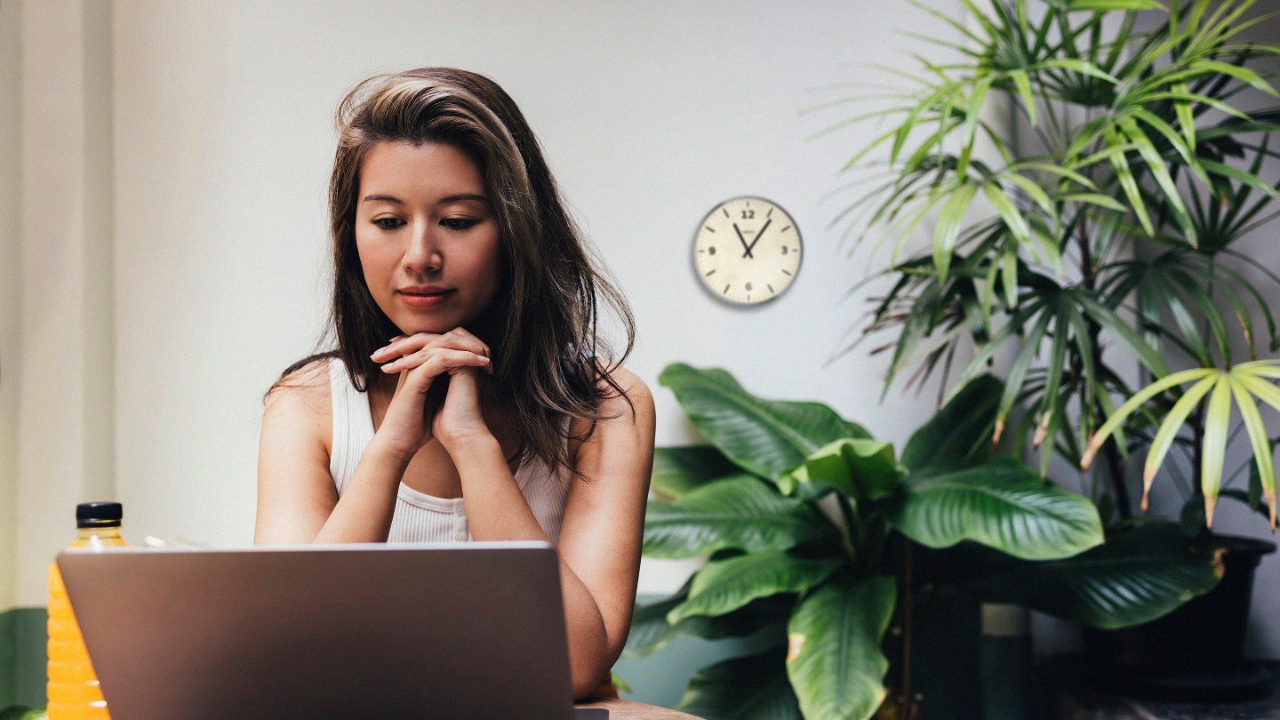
**11:06**
